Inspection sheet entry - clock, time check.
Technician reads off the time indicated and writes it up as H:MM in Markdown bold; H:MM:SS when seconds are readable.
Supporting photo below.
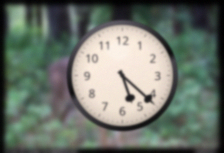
**5:22**
